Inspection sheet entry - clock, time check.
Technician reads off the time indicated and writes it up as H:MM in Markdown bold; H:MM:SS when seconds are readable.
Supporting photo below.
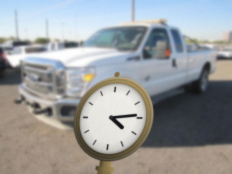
**4:14**
